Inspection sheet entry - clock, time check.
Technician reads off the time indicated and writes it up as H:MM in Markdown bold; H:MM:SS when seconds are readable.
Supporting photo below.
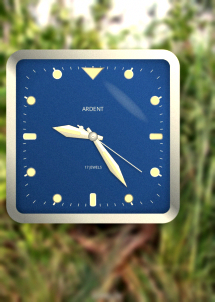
**9:24:21**
